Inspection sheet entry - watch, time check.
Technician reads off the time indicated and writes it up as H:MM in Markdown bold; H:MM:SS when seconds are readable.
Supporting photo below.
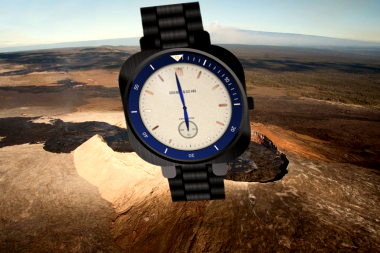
**5:59**
